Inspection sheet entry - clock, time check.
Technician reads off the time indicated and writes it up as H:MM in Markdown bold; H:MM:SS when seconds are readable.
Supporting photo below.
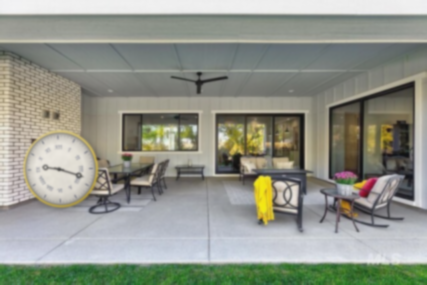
**9:18**
